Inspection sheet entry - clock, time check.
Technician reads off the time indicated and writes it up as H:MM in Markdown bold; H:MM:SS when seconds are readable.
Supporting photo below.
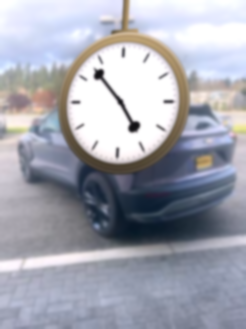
**4:53**
